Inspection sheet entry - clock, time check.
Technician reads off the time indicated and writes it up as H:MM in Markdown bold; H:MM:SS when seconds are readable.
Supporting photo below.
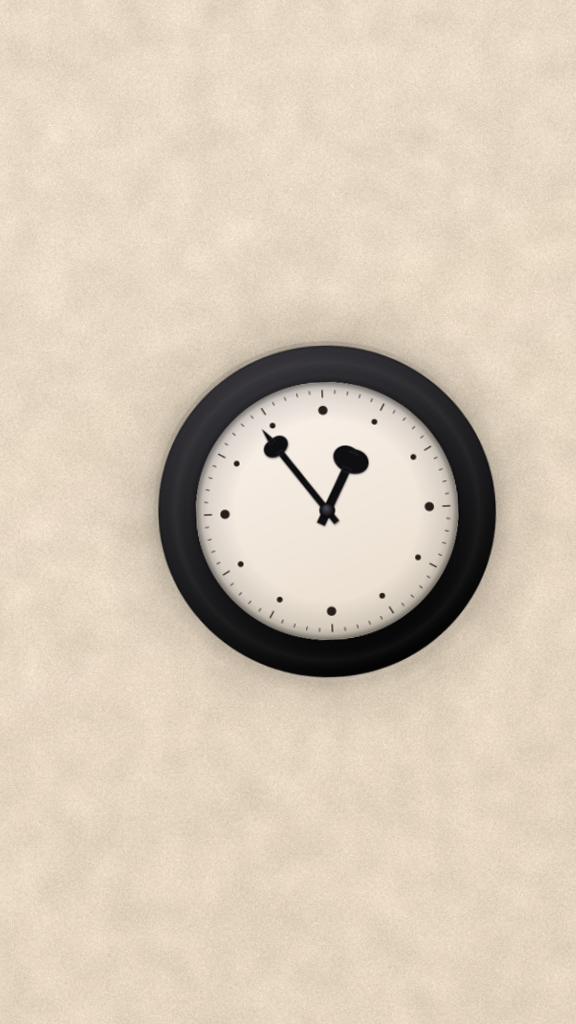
**12:54**
